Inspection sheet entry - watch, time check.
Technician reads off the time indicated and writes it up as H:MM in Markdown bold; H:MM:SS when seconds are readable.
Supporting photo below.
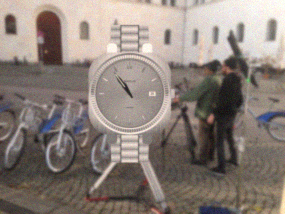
**10:54**
